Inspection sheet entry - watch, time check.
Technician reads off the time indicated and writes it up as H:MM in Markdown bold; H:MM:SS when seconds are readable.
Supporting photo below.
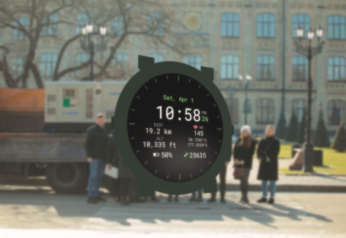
**10:58**
